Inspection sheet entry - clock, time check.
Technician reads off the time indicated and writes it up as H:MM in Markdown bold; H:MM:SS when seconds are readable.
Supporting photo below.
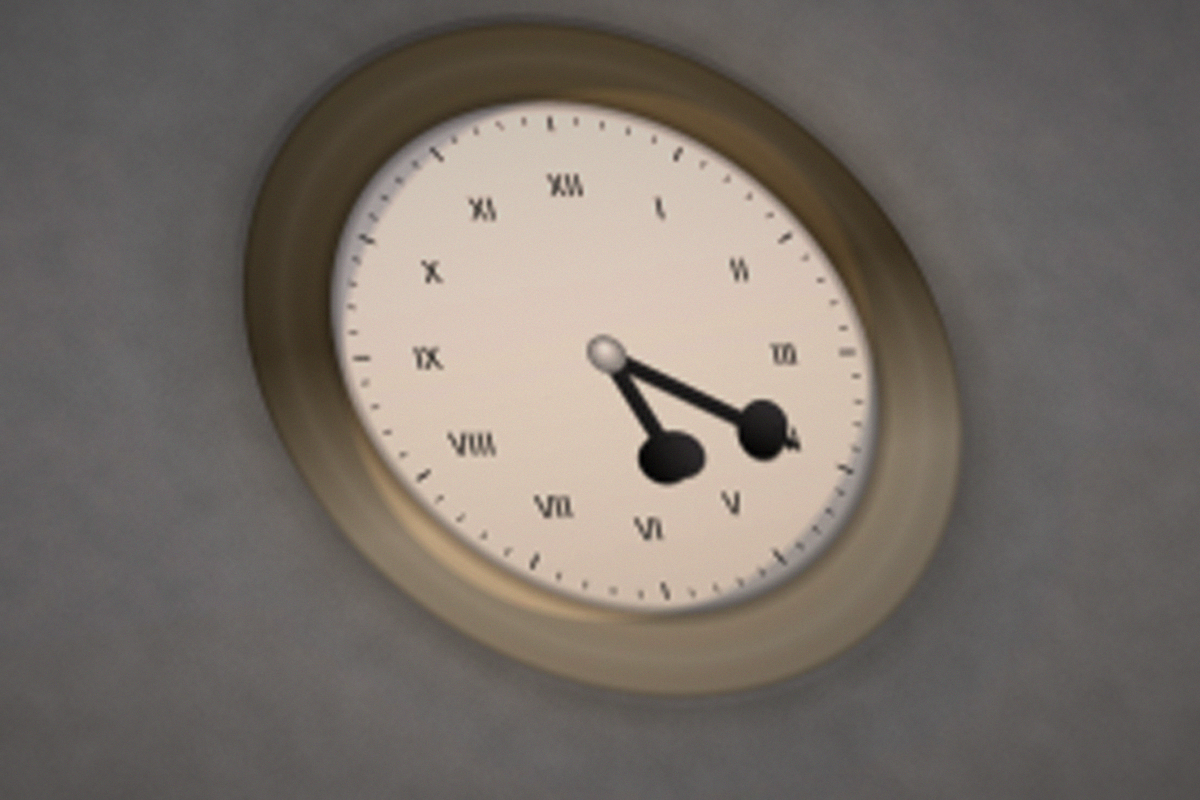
**5:20**
